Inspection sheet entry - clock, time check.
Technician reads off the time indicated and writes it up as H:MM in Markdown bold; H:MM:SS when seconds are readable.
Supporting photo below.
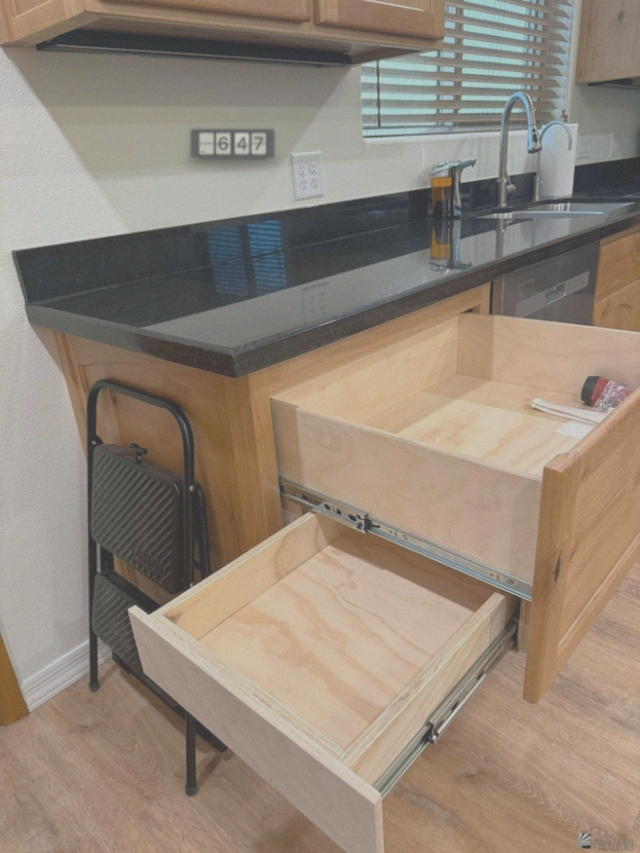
**6:47**
